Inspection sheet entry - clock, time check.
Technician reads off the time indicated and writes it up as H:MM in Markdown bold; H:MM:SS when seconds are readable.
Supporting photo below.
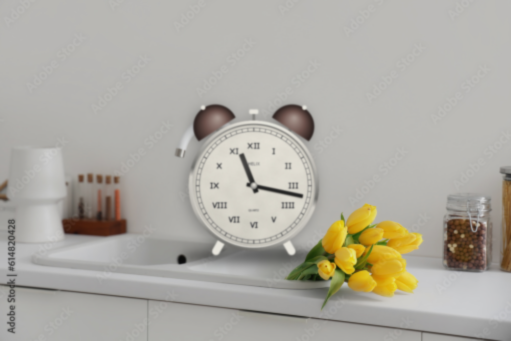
**11:17**
